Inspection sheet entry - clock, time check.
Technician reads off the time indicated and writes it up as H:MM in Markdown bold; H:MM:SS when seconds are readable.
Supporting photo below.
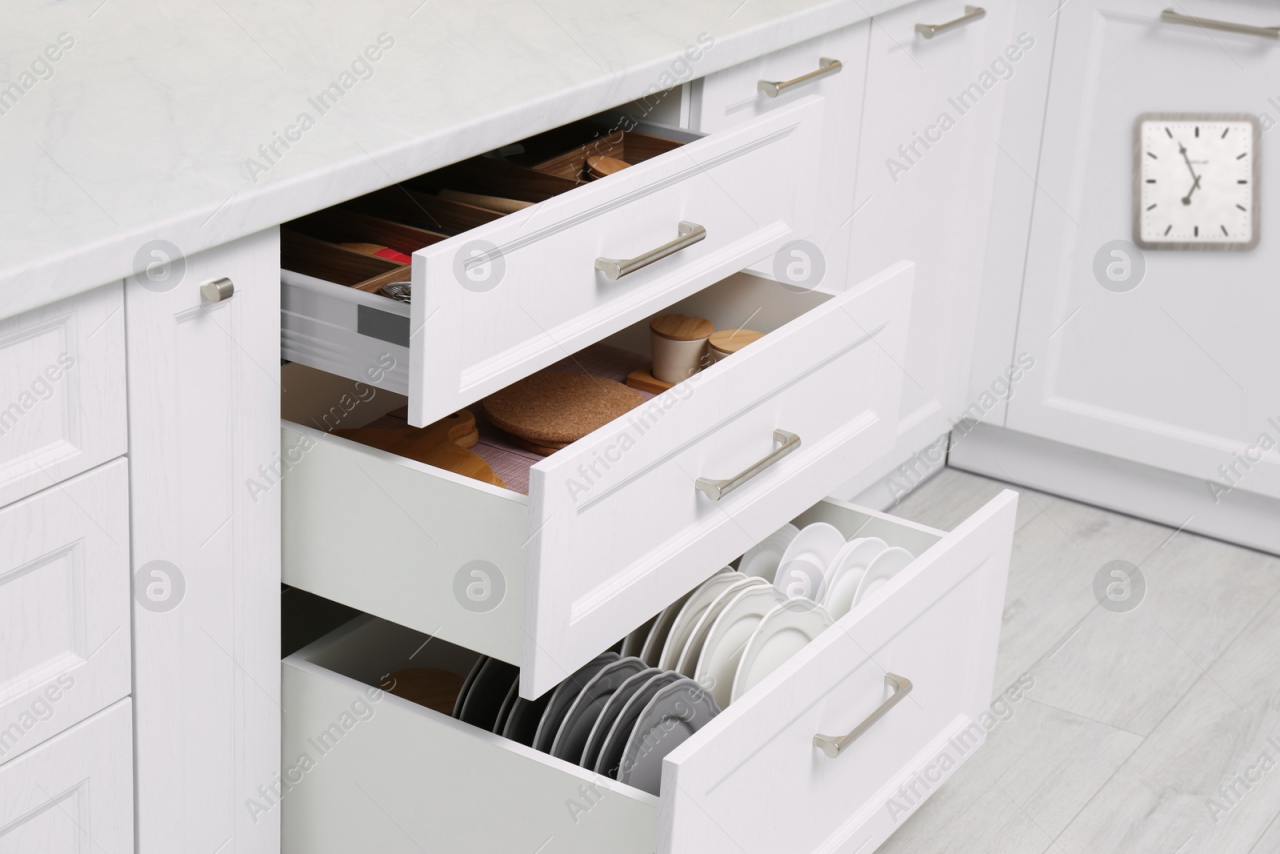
**6:56**
